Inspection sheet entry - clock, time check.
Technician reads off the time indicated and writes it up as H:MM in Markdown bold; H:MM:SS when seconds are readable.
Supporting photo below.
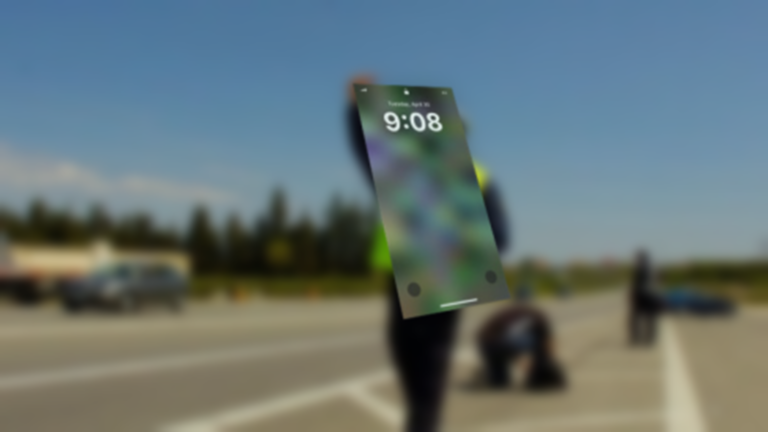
**9:08**
